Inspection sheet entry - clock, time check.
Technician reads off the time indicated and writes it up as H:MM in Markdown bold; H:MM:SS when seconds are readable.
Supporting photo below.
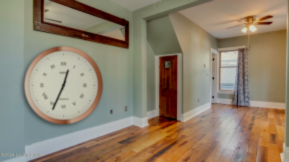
**12:34**
